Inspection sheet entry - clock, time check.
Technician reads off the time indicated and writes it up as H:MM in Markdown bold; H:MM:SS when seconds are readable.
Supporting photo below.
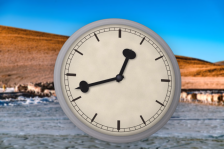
**12:42**
